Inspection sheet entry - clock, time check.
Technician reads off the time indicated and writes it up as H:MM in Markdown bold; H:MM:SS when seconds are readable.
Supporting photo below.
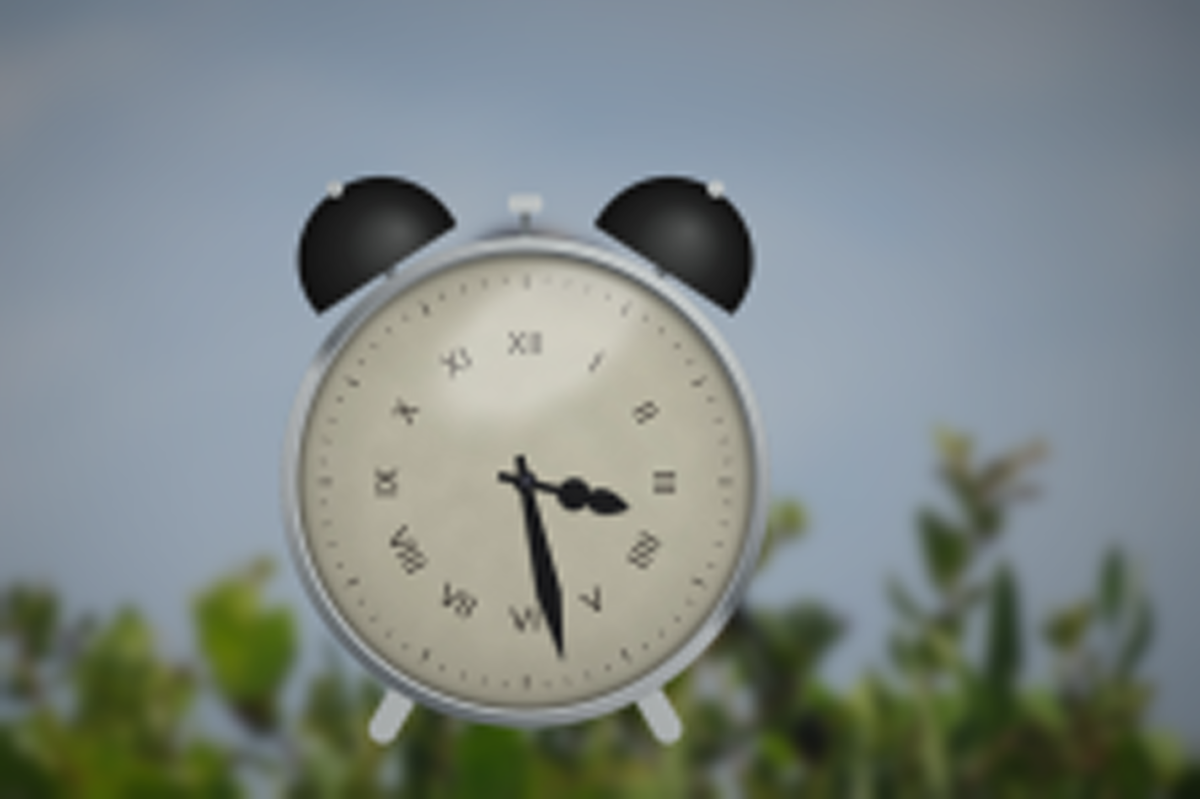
**3:28**
